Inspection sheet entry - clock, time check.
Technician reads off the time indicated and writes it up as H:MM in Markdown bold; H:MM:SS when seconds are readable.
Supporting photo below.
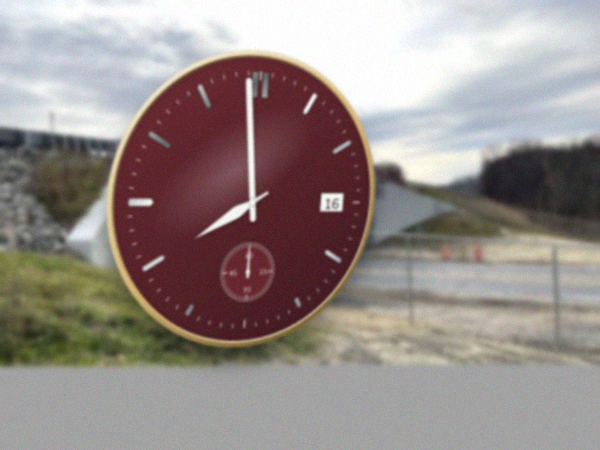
**7:59**
